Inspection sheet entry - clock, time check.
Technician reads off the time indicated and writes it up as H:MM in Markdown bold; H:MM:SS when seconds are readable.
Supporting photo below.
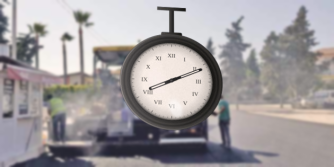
**8:11**
